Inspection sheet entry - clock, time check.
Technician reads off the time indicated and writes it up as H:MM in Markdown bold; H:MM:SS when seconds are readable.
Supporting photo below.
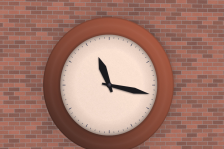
**11:17**
